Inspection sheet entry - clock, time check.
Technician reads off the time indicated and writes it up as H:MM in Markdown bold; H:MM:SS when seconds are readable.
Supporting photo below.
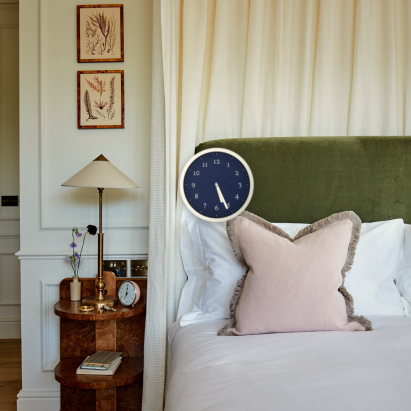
**5:26**
